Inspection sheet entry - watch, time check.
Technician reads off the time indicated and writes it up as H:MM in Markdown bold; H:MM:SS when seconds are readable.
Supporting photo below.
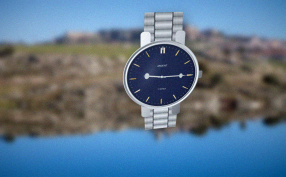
**9:15**
